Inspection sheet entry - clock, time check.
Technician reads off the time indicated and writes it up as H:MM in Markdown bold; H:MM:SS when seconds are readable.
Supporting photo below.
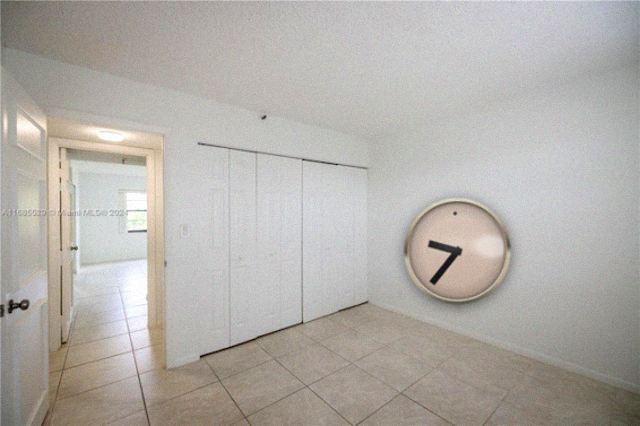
**9:37**
